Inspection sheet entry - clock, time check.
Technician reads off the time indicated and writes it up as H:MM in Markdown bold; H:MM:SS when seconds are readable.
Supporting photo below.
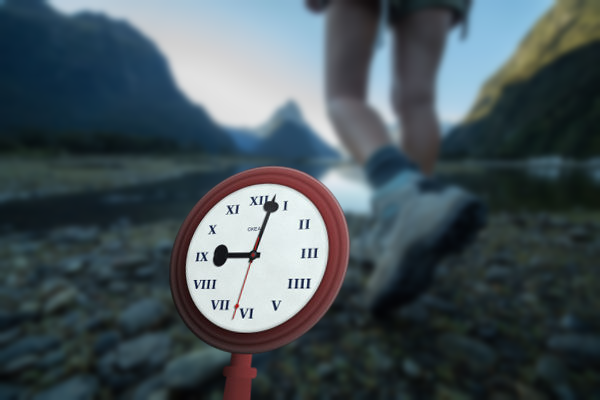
**9:02:32**
